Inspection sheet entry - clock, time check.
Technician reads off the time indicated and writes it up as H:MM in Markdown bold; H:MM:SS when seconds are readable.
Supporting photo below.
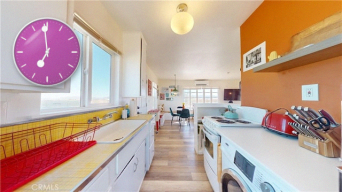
**6:59**
